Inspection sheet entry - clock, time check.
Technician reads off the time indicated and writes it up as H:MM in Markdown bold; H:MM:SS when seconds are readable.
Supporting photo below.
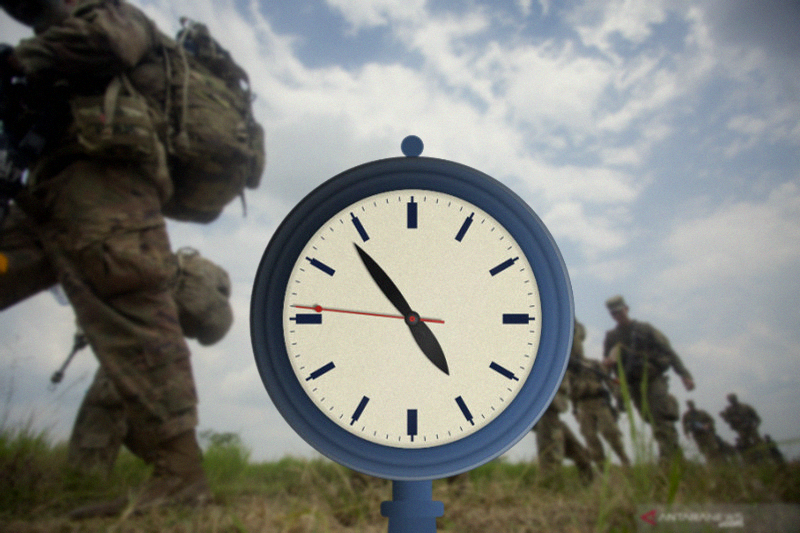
**4:53:46**
